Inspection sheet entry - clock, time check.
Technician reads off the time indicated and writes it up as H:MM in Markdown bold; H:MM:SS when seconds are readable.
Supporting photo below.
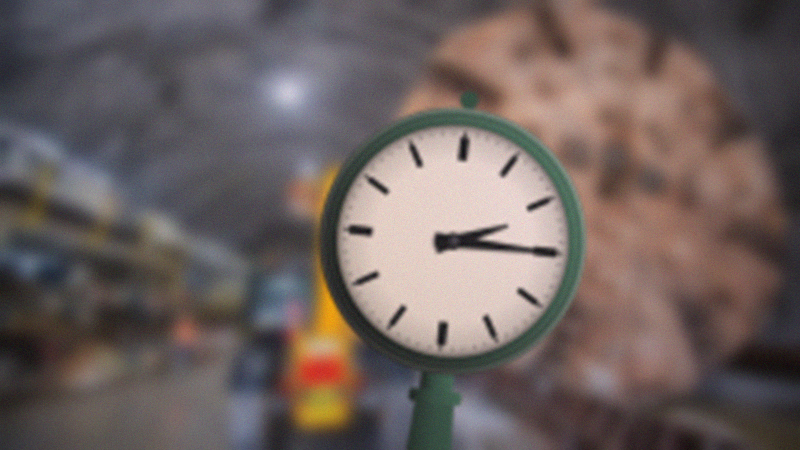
**2:15**
